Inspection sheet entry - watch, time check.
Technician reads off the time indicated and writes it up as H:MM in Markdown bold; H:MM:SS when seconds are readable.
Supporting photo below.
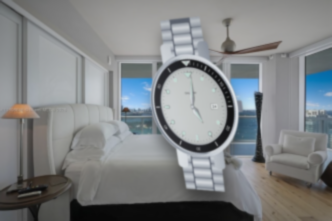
**5:01**
